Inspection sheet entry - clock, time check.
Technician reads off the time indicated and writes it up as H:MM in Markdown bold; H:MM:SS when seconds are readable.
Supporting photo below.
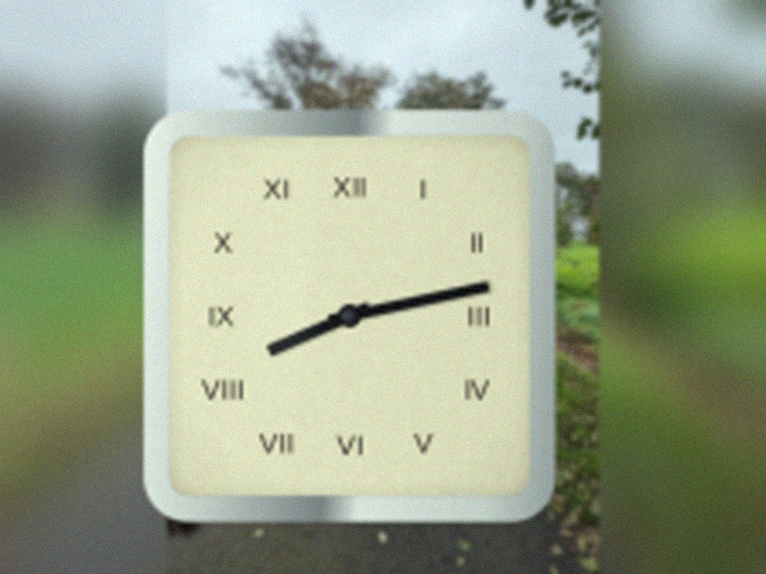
**8:13**
